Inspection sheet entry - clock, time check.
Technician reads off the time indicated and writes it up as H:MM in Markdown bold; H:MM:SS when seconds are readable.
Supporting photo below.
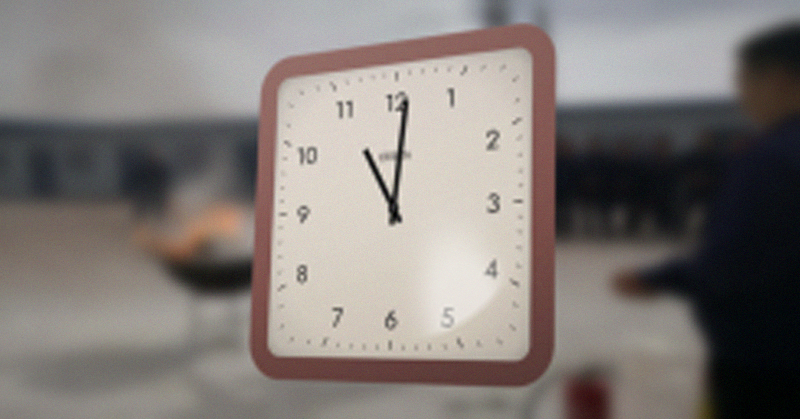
**11:01**
